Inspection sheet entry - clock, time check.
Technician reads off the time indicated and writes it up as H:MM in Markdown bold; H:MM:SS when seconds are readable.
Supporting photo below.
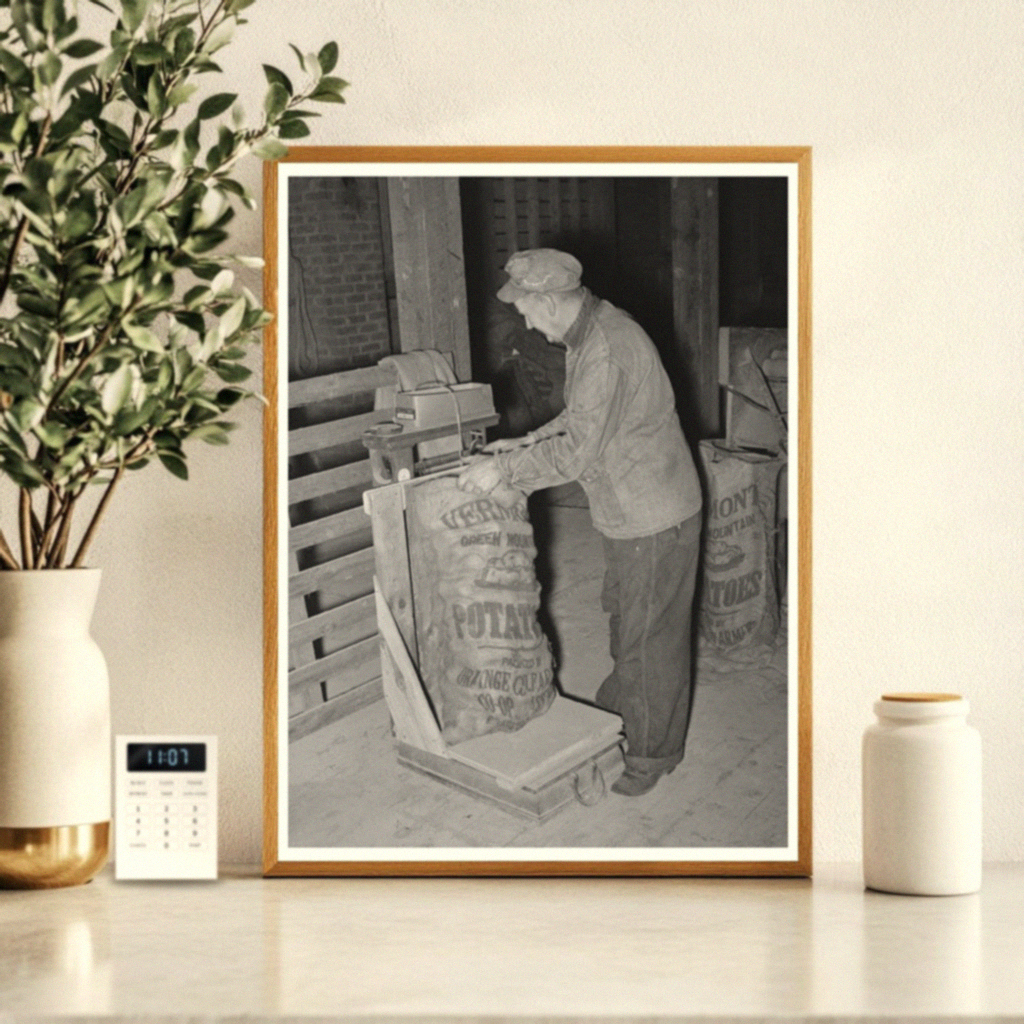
**11:07**
